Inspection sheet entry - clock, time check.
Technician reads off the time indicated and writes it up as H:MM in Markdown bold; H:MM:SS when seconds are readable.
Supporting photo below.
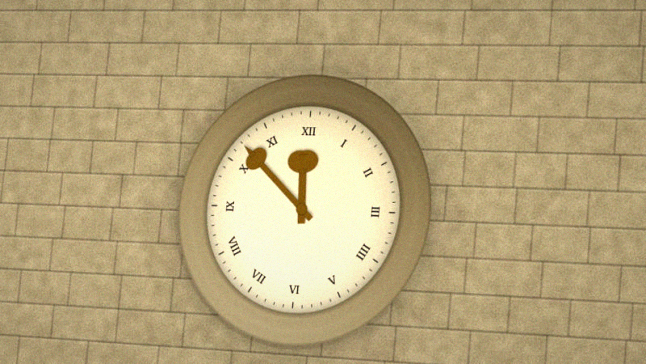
**11:52**
